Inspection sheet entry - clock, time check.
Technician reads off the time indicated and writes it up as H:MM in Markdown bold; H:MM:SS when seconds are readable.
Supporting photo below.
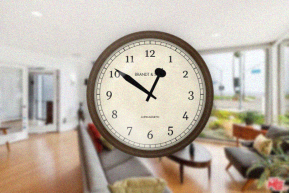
**12:51**
